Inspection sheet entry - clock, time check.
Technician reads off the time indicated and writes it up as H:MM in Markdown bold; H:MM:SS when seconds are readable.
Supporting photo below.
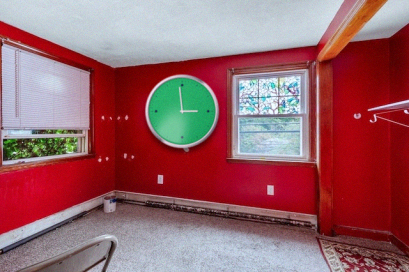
**2:59**
